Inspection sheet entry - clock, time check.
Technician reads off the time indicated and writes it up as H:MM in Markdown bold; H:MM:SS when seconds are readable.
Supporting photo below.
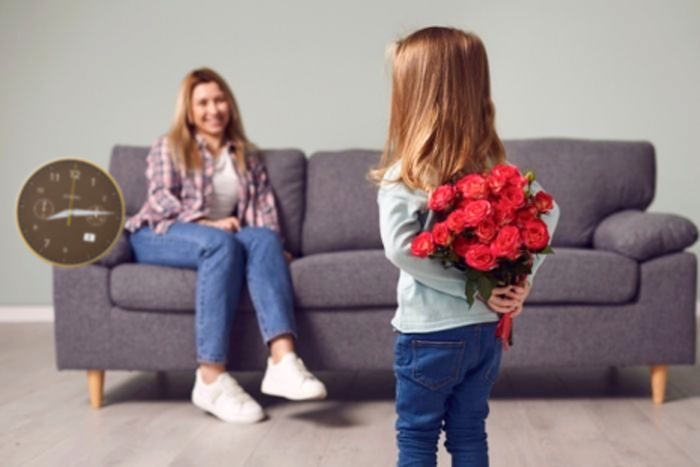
**8:14**
